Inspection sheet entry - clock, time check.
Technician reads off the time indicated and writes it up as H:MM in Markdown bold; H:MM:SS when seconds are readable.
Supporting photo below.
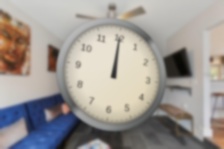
**12:00**
